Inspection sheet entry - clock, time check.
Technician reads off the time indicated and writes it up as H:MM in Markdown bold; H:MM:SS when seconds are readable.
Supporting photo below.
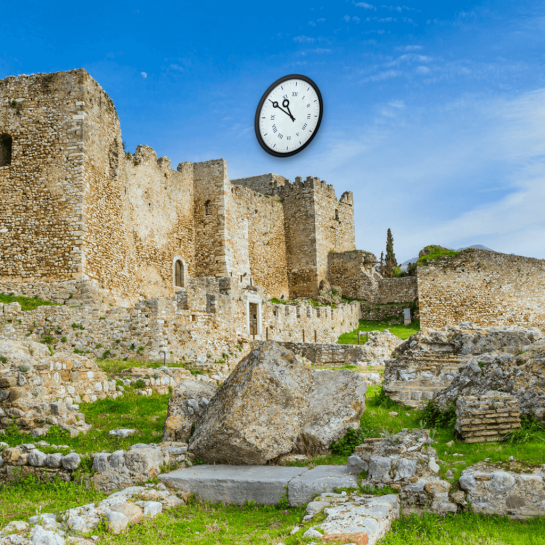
**10:50**
